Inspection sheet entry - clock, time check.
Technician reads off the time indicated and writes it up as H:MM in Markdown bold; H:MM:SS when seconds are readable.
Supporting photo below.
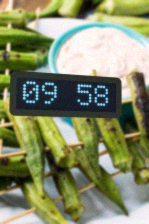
**9:58**
